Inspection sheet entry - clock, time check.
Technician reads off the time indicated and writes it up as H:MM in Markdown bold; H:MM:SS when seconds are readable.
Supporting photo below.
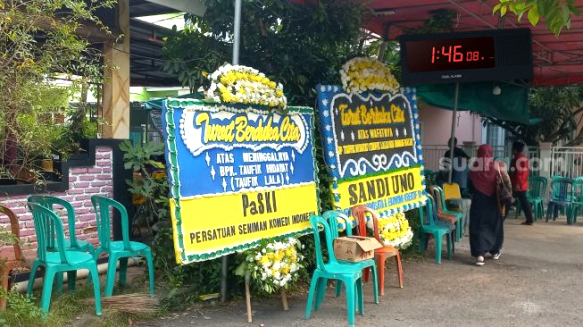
**1:46:08**
